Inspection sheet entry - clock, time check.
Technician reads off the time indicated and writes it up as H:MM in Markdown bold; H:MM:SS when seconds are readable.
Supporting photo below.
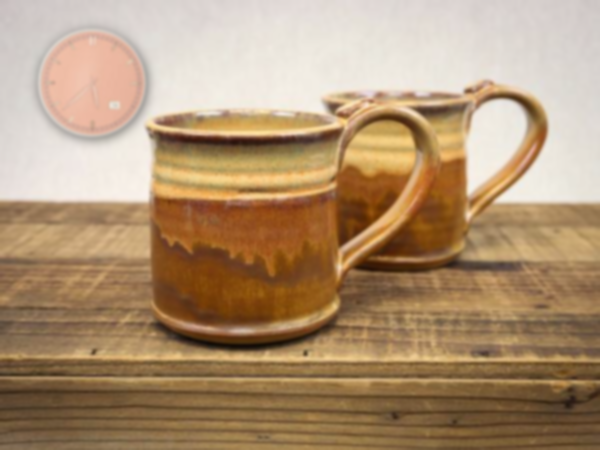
**5:38**
